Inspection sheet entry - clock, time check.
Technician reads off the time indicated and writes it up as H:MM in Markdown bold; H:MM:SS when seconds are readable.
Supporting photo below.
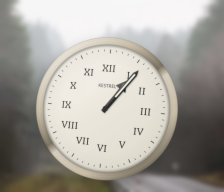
**1:06**
